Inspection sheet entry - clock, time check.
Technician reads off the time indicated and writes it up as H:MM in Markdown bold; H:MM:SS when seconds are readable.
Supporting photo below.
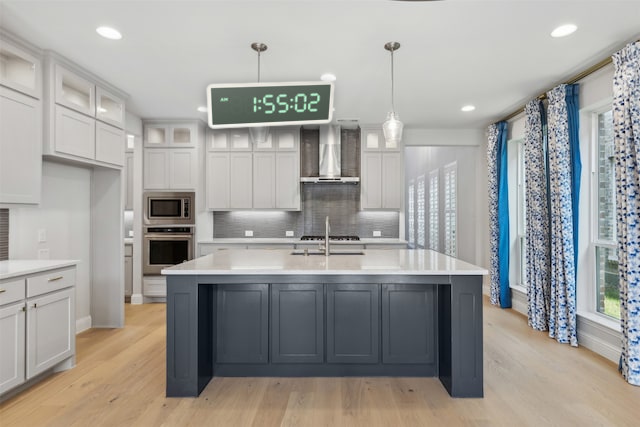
**1:55:02**
